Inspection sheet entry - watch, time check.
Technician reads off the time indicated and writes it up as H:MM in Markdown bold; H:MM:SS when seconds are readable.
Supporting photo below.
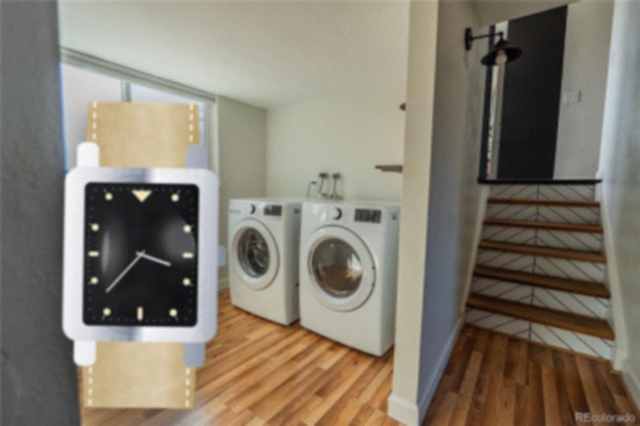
**3:37**
